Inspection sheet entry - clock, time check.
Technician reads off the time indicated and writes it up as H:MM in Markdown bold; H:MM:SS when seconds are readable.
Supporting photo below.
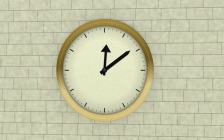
**12:09**
